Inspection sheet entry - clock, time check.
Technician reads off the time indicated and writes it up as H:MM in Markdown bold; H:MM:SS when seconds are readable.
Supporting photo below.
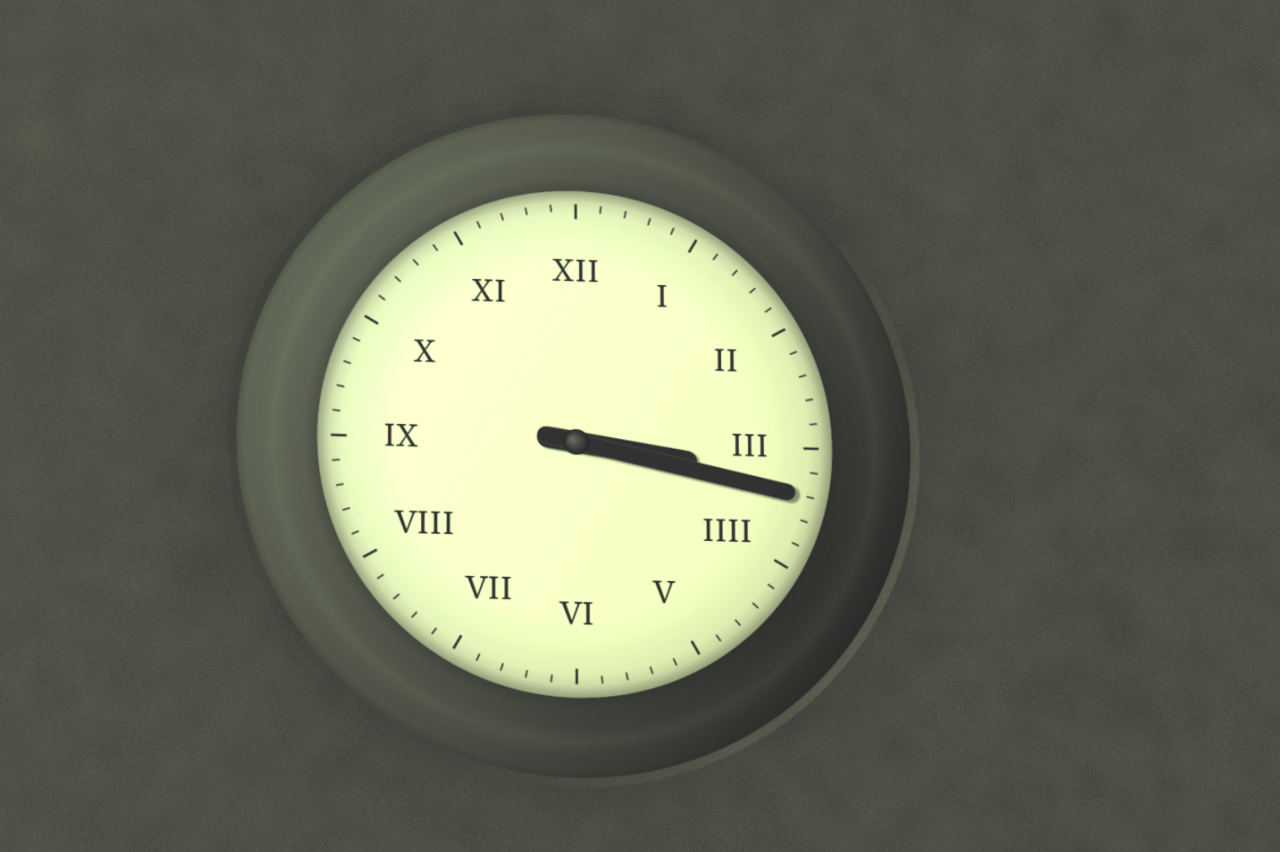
**3:17**
